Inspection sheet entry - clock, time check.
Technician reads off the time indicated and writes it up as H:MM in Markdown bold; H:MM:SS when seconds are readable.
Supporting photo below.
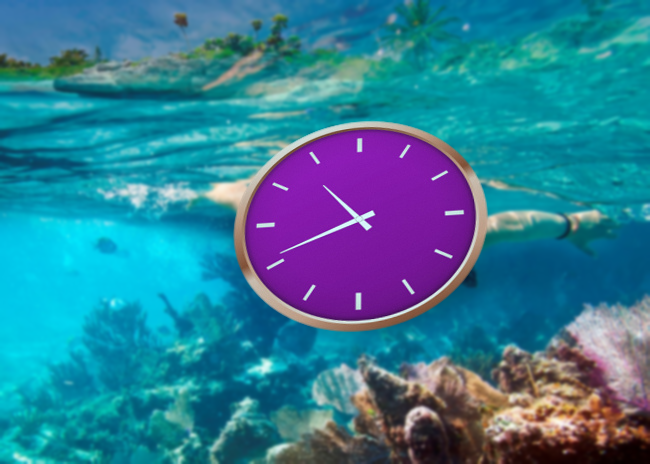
**10:41**
